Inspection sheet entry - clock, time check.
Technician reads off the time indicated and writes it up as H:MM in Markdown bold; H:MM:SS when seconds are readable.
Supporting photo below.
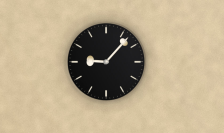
**9:07**
